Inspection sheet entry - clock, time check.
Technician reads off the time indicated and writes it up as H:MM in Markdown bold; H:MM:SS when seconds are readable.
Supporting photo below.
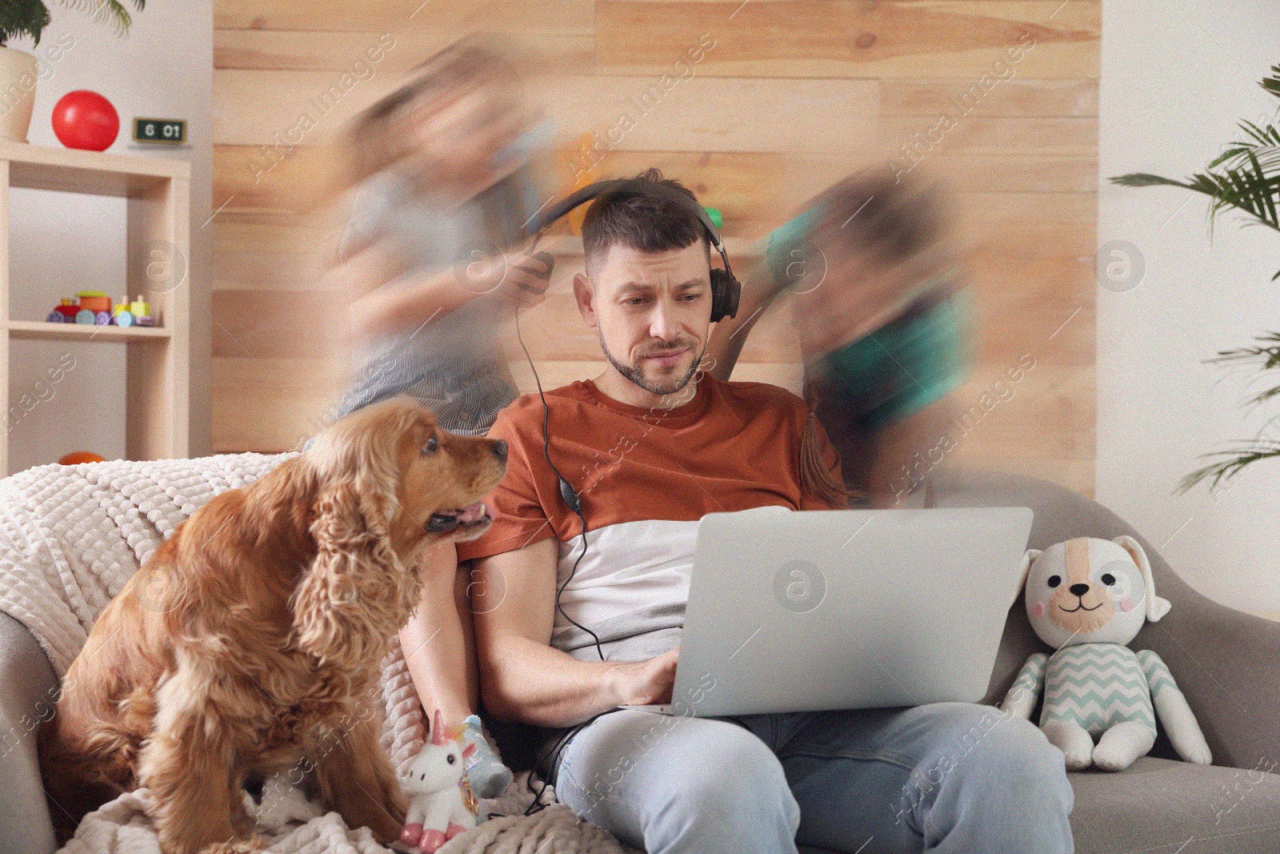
**6:01**
